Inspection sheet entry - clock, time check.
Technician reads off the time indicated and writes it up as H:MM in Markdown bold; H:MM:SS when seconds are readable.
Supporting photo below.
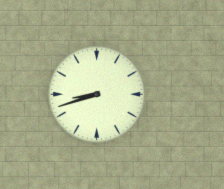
**8:42**
